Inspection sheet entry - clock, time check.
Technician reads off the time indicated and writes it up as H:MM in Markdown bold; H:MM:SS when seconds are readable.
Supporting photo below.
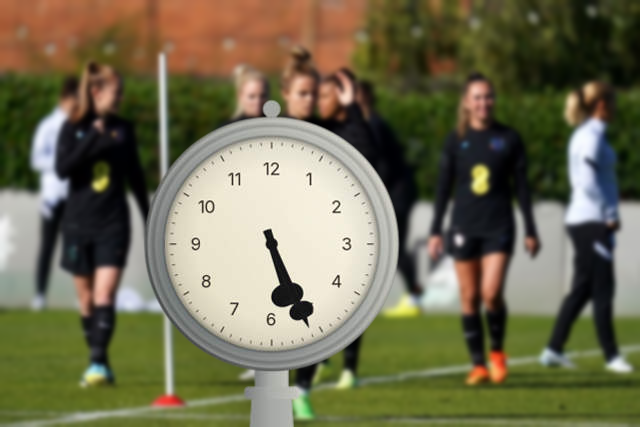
**5:26**
